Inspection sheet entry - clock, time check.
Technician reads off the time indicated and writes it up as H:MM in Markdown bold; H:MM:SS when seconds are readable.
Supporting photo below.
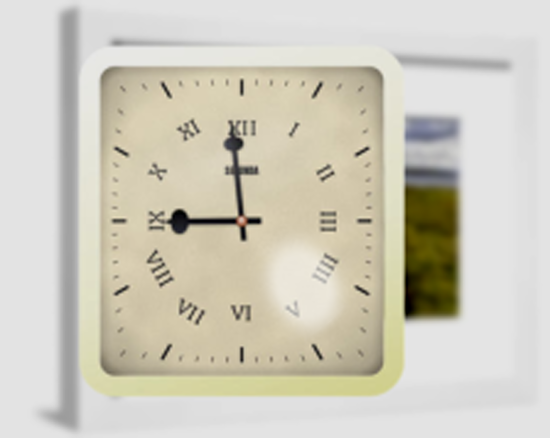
**8:59**
